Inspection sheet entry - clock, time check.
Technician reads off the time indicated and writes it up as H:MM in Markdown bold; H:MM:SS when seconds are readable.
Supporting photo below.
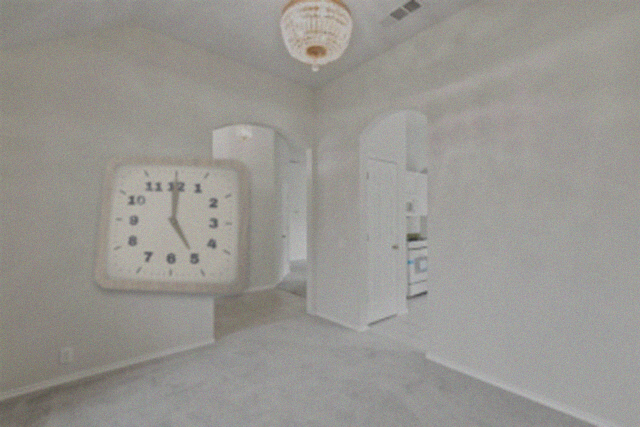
**5:00**
